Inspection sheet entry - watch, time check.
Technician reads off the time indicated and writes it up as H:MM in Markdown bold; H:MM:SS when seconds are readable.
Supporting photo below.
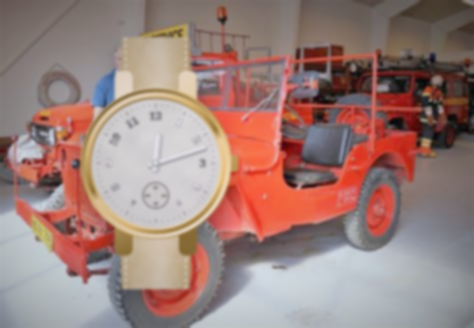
**12:12**
